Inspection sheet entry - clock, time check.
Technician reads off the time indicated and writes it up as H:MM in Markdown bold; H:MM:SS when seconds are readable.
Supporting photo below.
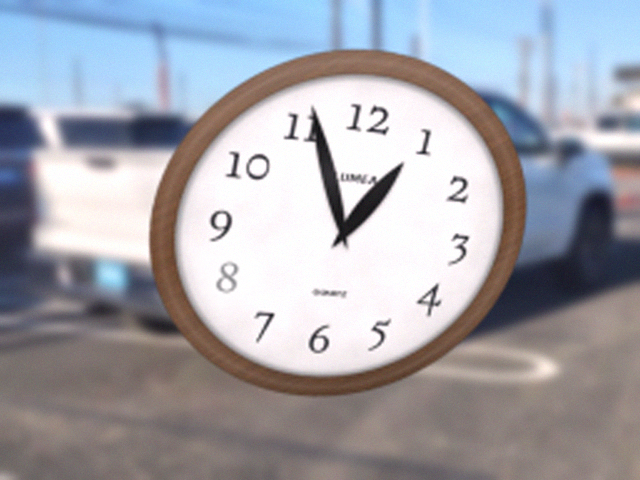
**12:56**
